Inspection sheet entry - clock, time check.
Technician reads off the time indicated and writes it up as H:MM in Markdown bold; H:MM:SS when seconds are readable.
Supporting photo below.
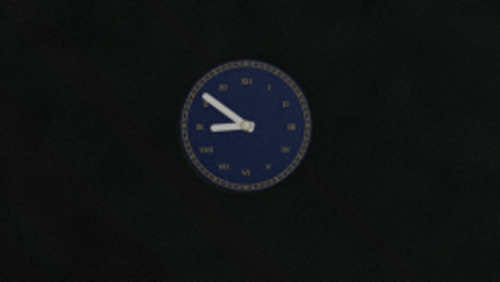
**8:51**
